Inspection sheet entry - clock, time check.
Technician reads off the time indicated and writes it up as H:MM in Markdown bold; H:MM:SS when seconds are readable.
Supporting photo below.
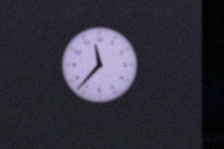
**11:37**
